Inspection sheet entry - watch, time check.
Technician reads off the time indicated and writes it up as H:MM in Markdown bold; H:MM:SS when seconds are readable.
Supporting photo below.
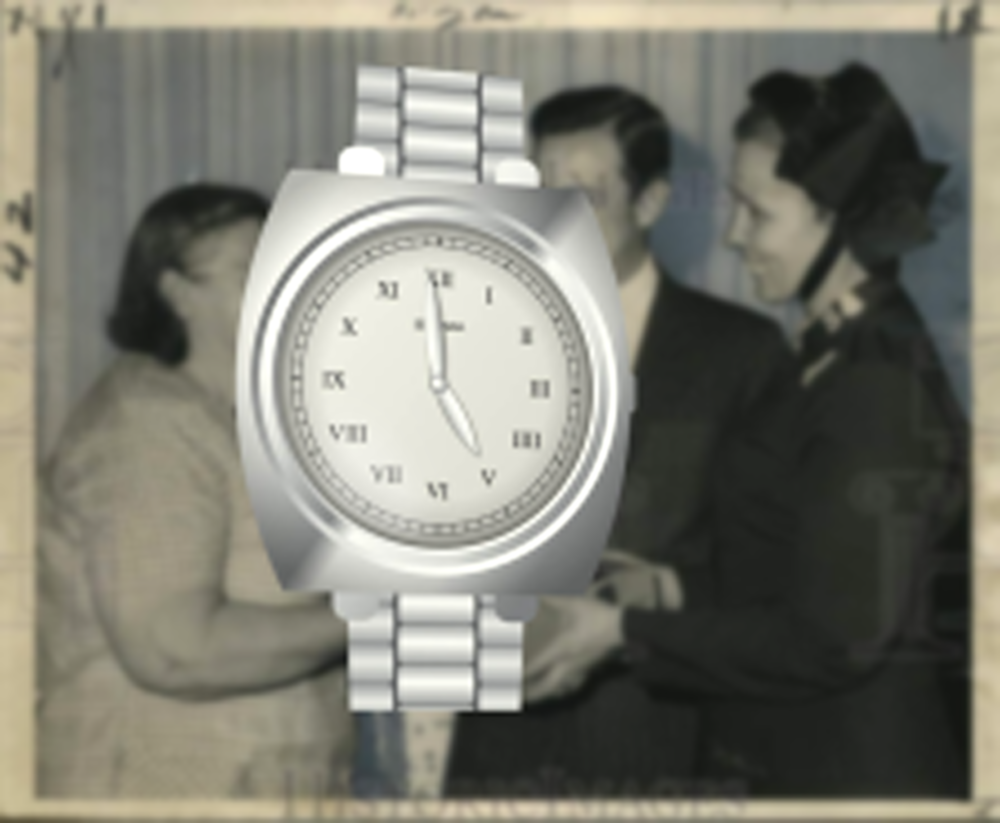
**4:59**
